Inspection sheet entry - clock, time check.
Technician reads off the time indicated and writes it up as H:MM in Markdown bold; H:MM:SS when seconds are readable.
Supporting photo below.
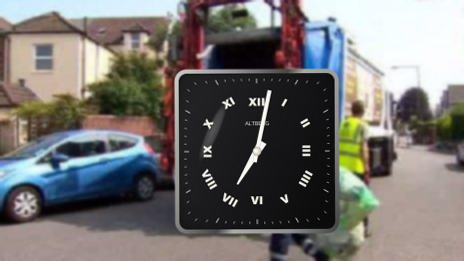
**7:02**
